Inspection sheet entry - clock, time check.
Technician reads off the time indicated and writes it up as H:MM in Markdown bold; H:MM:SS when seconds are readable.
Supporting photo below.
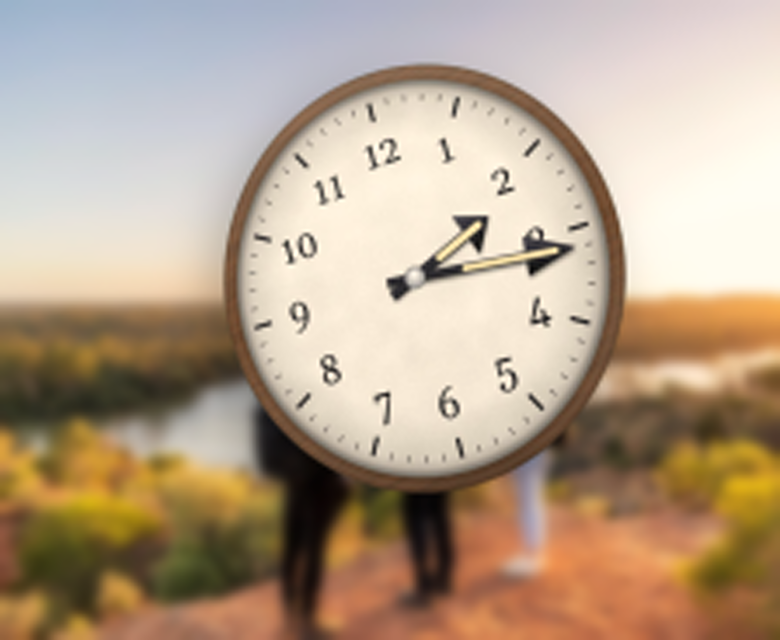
**2:16**
